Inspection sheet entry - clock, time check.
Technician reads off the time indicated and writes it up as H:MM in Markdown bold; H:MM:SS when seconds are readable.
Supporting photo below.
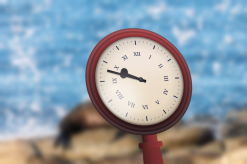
**9:48**
